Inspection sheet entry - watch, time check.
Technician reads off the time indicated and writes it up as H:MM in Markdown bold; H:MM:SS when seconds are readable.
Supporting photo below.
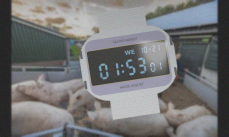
**1:53:01**
